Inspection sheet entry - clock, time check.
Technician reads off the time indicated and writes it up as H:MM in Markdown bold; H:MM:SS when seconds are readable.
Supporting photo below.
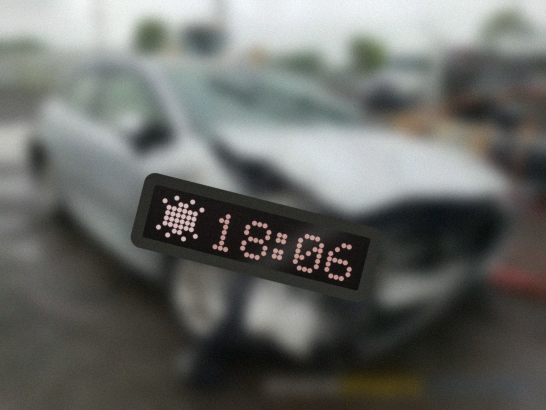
**18:06**
